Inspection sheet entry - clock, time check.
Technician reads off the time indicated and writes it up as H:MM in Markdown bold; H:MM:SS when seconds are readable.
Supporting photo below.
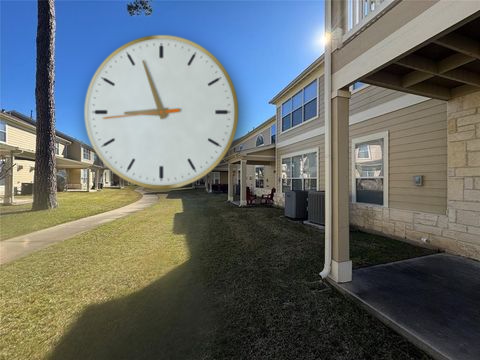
**8:56:44**
